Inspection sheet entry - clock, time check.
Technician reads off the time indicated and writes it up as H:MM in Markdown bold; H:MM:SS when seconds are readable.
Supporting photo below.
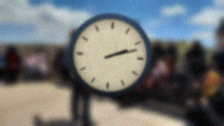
**2:12**
